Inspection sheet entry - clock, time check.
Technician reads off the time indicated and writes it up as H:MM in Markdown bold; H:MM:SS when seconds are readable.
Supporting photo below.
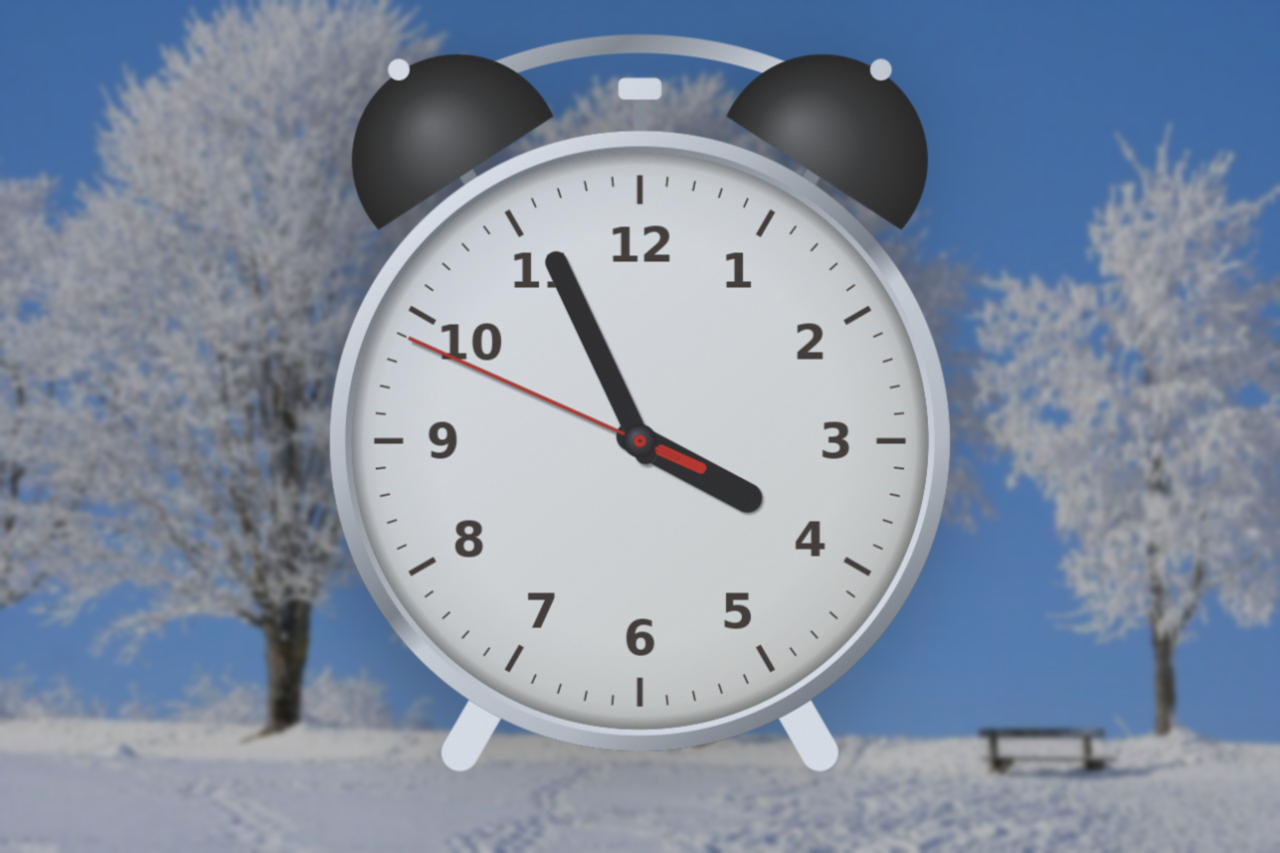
**3:55:49**
